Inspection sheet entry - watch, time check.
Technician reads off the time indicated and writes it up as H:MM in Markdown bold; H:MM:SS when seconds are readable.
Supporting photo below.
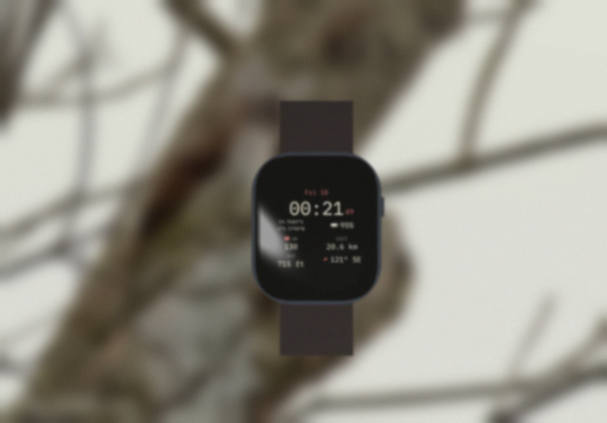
**0:21**
